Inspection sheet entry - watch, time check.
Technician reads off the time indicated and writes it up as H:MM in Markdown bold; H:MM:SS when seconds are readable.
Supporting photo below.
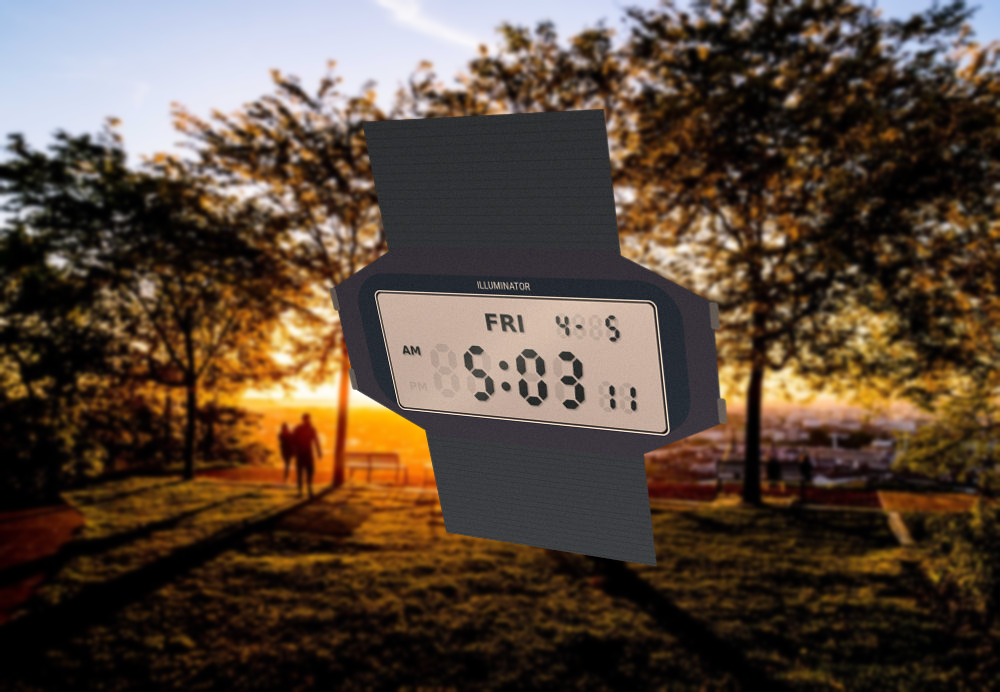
**5:03:11**
